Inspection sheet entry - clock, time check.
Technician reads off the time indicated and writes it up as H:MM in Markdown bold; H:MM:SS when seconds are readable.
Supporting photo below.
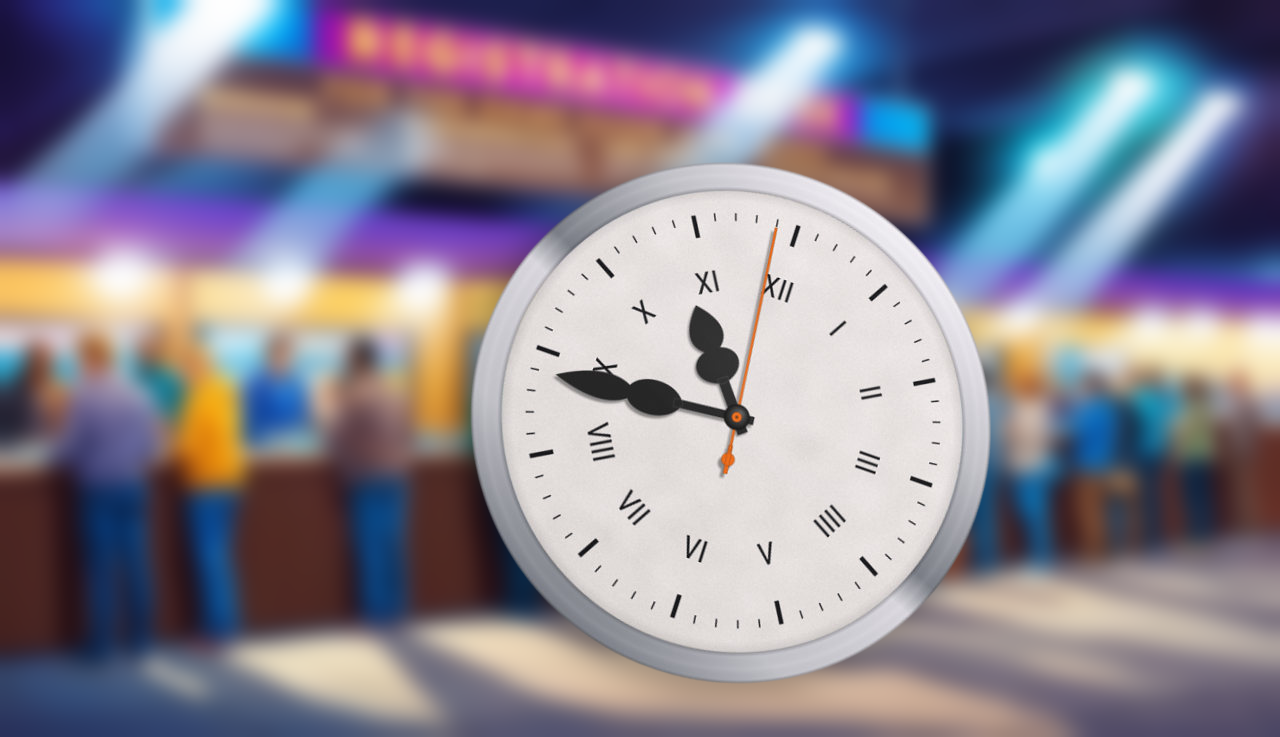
**10:43:59**
